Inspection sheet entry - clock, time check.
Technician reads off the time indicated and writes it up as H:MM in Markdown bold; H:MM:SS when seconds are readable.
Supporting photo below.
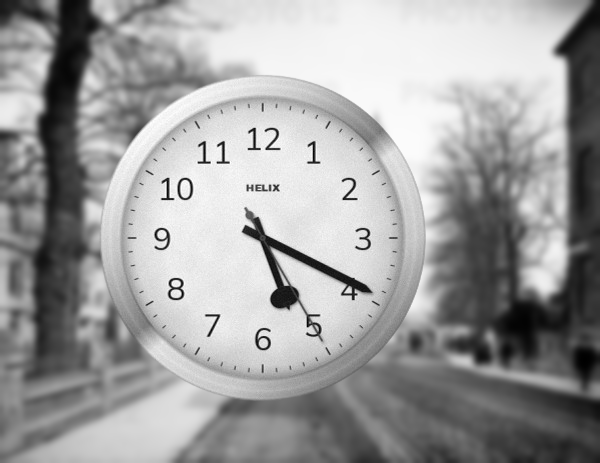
**5:19:25**
